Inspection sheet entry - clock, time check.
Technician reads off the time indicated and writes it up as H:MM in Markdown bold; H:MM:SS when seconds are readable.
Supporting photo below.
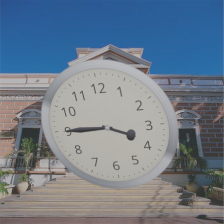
**3:45**
